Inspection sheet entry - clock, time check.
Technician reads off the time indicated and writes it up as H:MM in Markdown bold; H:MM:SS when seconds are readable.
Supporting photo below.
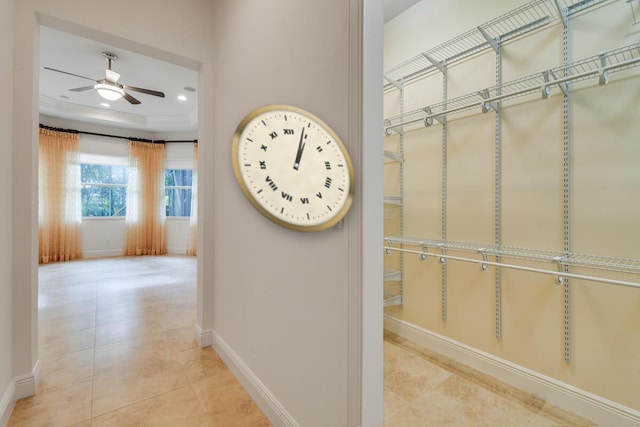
**1:04**
